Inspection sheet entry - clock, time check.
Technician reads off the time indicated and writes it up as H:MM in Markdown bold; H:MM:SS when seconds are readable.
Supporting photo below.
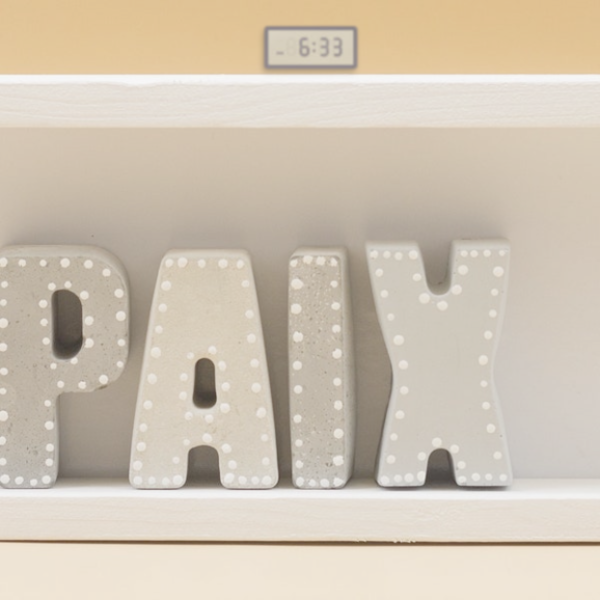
**6:33**
